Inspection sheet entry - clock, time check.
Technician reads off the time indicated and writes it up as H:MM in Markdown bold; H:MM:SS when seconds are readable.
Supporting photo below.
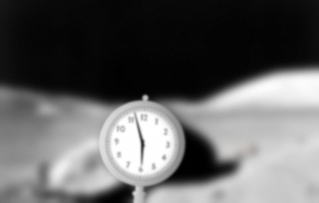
**5:57**
